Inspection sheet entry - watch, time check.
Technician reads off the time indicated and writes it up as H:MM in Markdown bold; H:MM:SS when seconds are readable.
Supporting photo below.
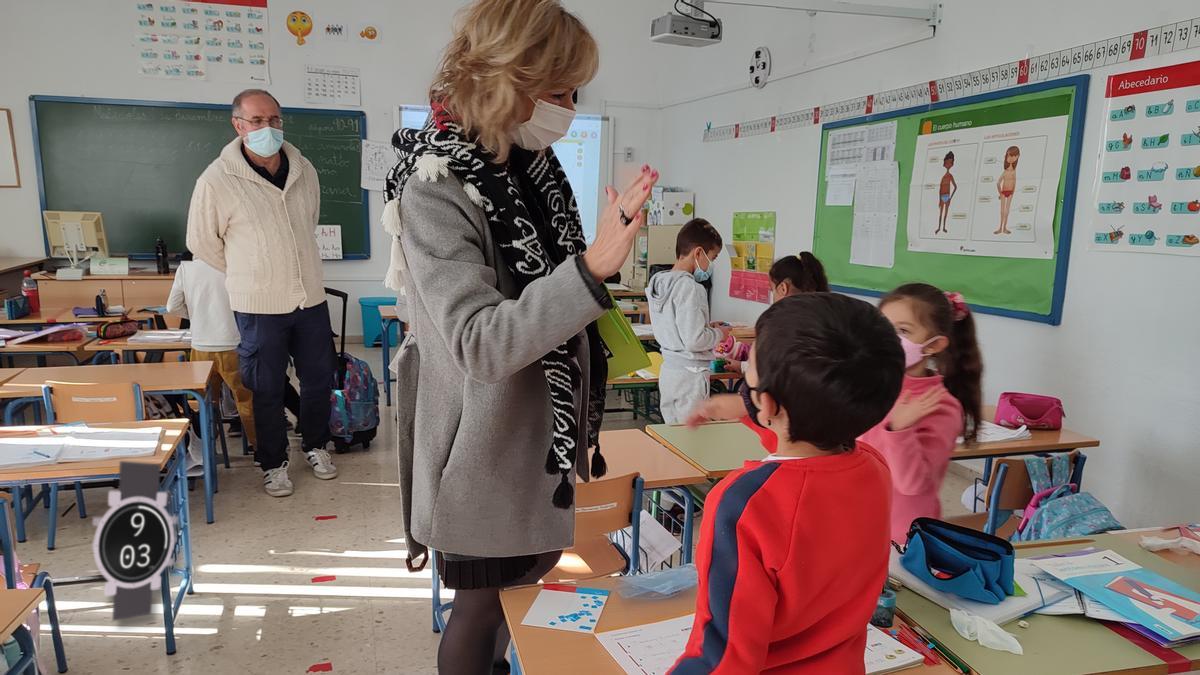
**9:03**
